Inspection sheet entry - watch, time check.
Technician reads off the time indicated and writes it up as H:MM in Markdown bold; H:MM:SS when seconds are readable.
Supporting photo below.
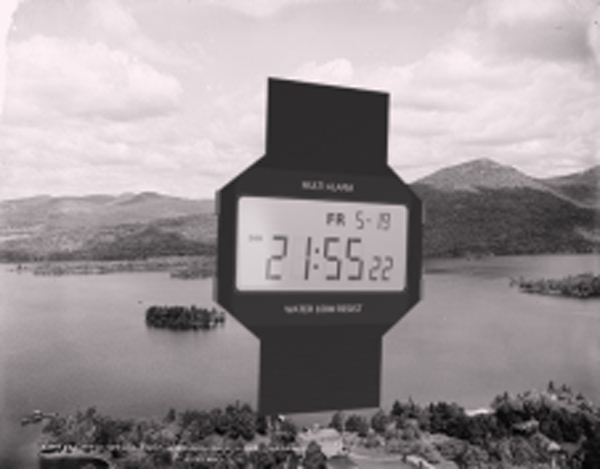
**21:55:22**
